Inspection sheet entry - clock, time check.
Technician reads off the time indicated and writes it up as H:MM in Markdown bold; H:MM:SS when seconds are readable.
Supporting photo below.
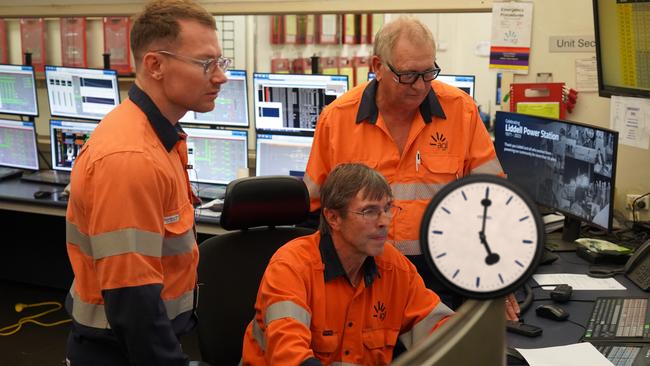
**5:00**
